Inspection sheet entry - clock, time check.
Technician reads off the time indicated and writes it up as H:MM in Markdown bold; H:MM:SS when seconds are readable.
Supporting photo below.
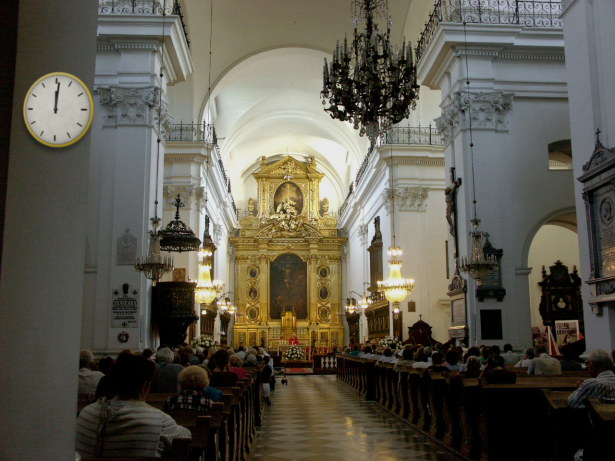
**12:01**
